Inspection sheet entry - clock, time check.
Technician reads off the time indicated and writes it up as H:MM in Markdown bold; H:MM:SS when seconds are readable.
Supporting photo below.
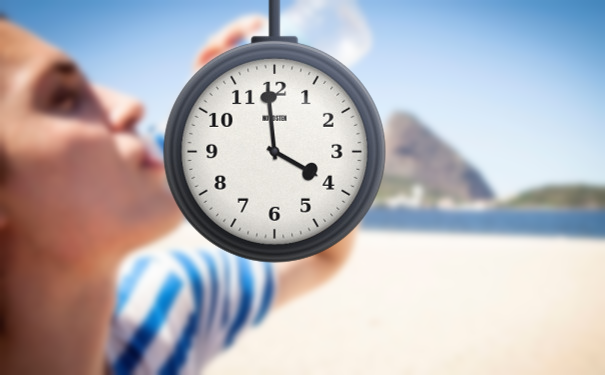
**3:59**
